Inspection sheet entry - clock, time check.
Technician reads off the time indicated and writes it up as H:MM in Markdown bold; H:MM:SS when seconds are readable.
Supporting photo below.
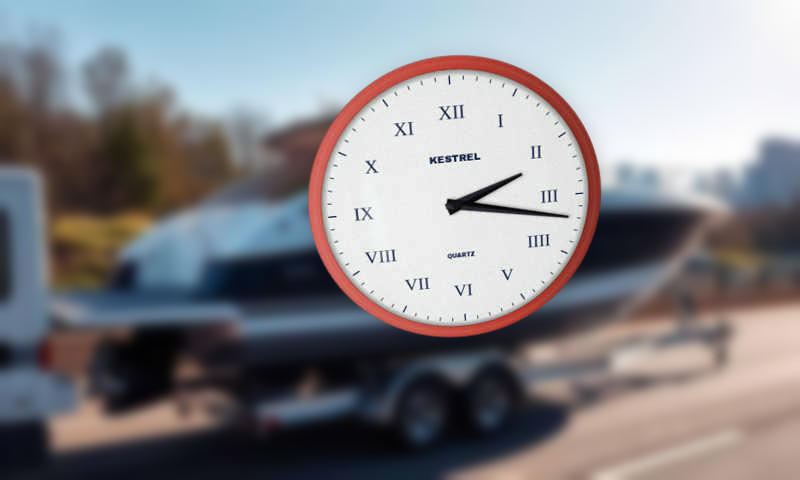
**2:17**
